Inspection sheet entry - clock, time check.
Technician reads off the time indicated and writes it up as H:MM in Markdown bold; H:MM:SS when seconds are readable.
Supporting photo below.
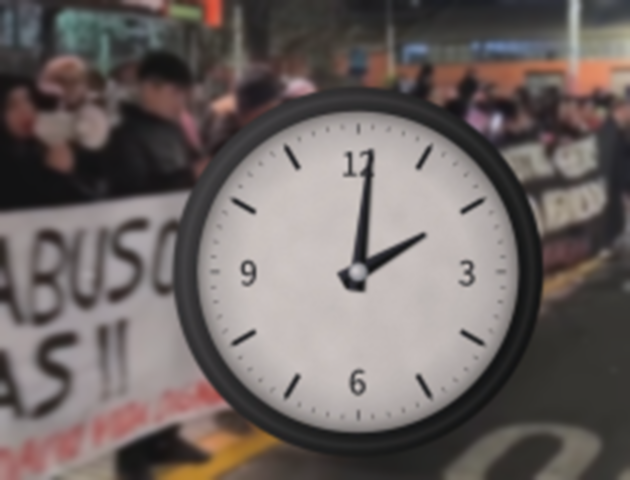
**2:01**
